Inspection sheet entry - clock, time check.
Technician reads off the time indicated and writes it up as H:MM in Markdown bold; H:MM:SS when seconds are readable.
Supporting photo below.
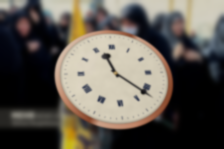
**11:22**
